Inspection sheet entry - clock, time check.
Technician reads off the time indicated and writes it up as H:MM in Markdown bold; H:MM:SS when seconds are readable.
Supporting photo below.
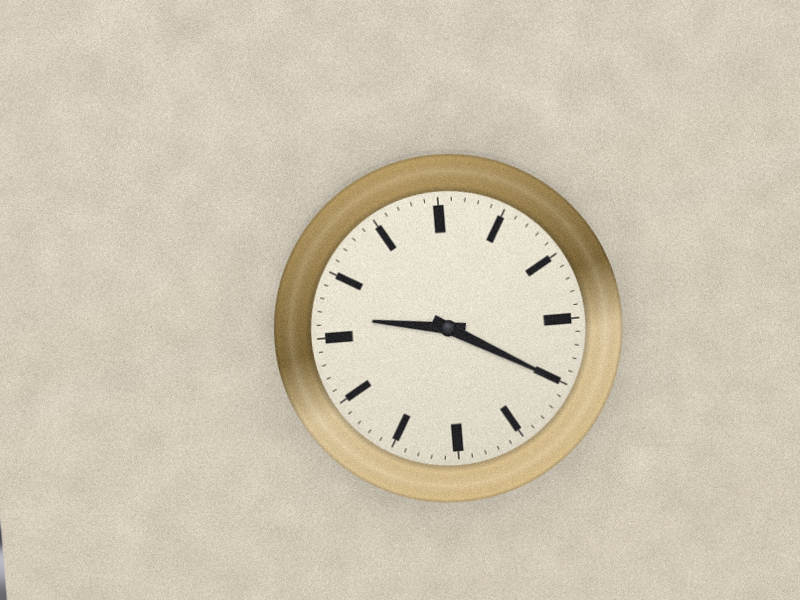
**9:20**
